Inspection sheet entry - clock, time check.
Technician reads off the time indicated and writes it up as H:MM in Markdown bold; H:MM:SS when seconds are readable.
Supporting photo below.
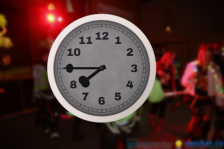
**7:45**
